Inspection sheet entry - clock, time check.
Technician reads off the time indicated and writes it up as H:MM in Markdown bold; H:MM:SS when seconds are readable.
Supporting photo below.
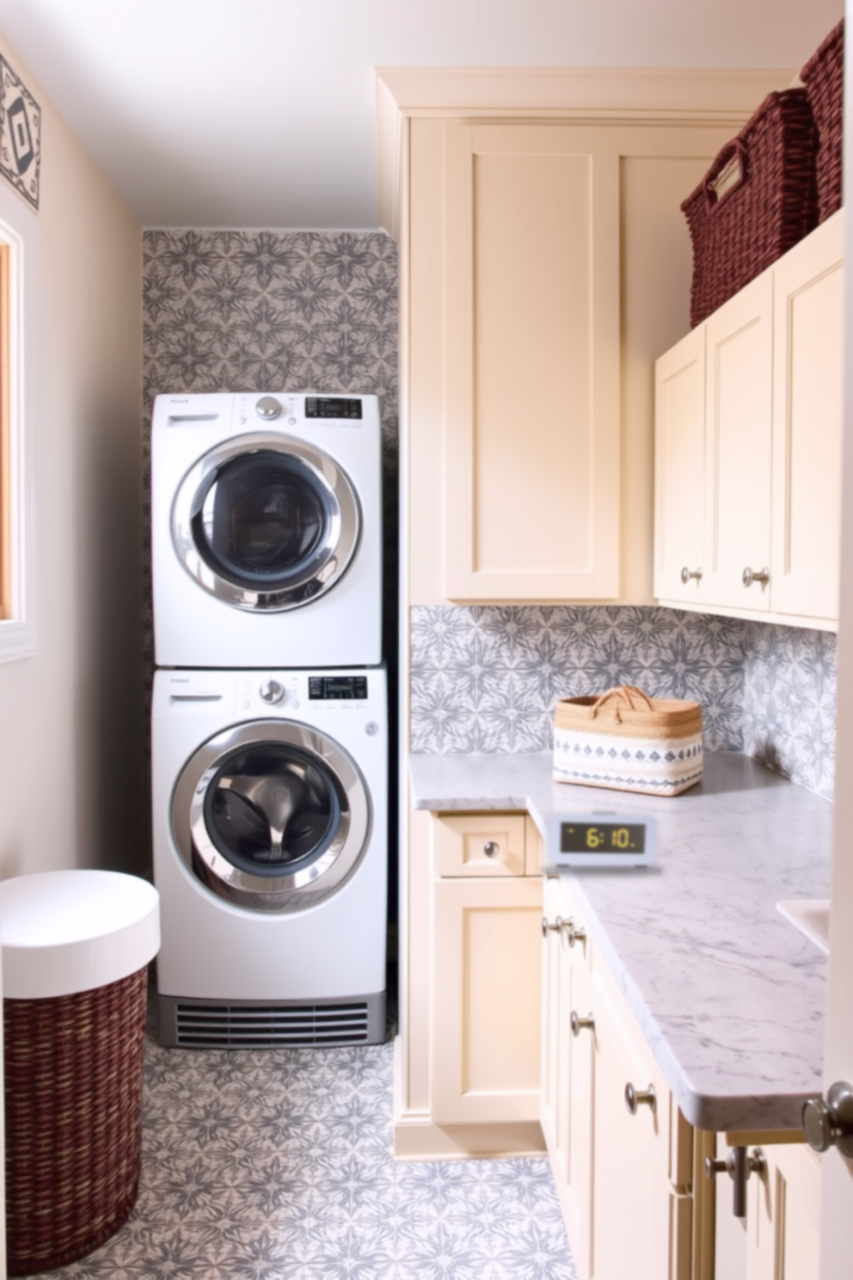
**6:10**
